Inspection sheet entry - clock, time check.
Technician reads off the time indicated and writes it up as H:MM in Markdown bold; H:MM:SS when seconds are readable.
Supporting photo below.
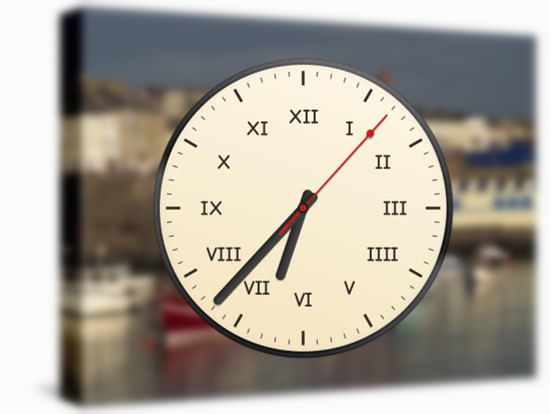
**6:37:07**
